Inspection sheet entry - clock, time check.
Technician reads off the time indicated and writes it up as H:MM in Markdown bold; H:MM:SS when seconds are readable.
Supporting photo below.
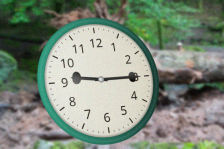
**9:15**
